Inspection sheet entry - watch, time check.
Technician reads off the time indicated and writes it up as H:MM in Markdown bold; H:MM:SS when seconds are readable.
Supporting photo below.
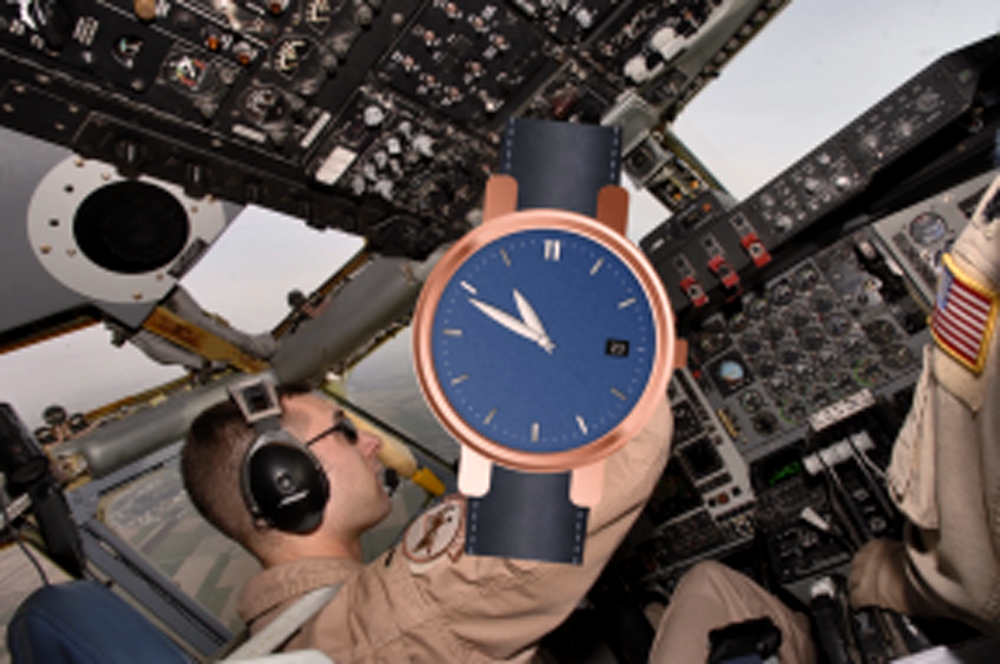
**10:49**
